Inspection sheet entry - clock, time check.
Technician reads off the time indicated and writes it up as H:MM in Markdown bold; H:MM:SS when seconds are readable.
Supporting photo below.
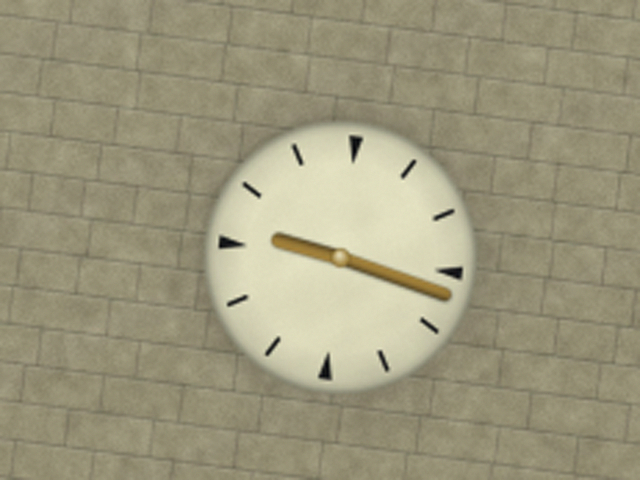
**9:17**
